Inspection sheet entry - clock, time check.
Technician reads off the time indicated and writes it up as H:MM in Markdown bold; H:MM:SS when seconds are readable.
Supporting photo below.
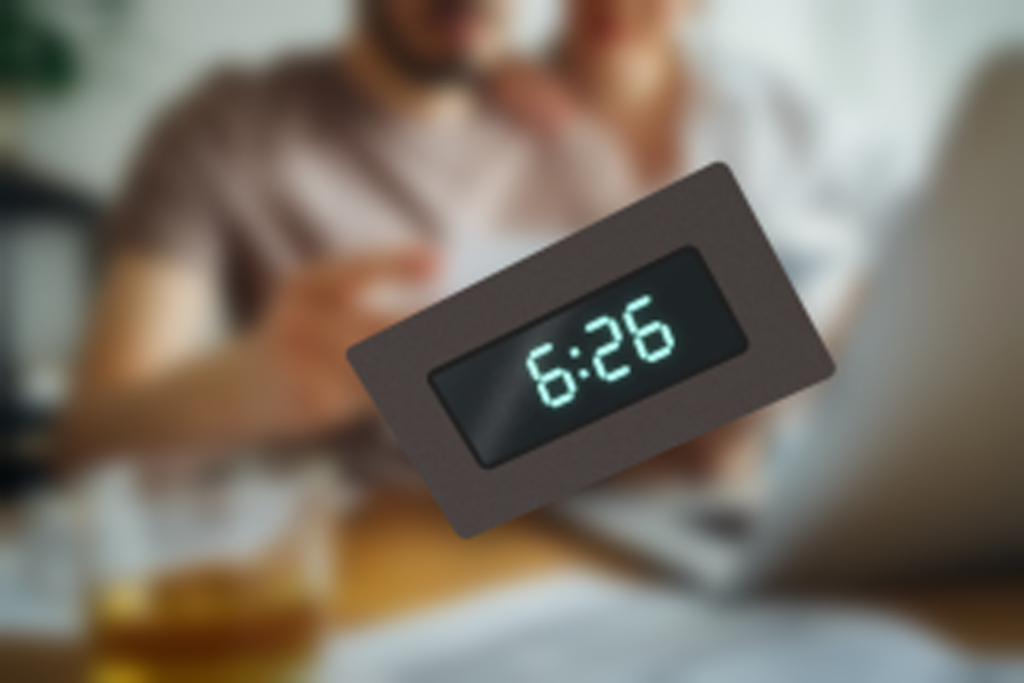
**6:26**
